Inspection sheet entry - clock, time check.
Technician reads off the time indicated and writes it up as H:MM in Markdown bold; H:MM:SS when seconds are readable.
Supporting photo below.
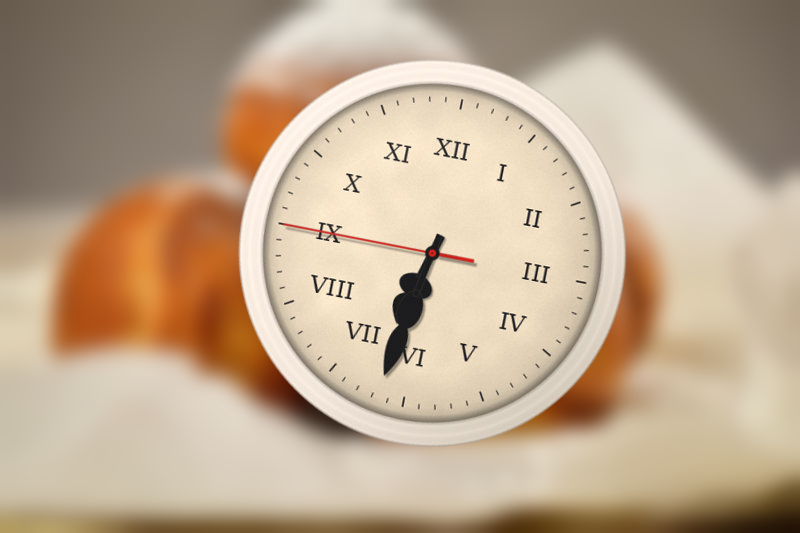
**6:31:45**
